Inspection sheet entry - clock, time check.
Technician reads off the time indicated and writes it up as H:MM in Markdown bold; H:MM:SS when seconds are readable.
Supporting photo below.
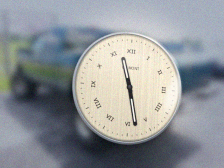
**11:28**
